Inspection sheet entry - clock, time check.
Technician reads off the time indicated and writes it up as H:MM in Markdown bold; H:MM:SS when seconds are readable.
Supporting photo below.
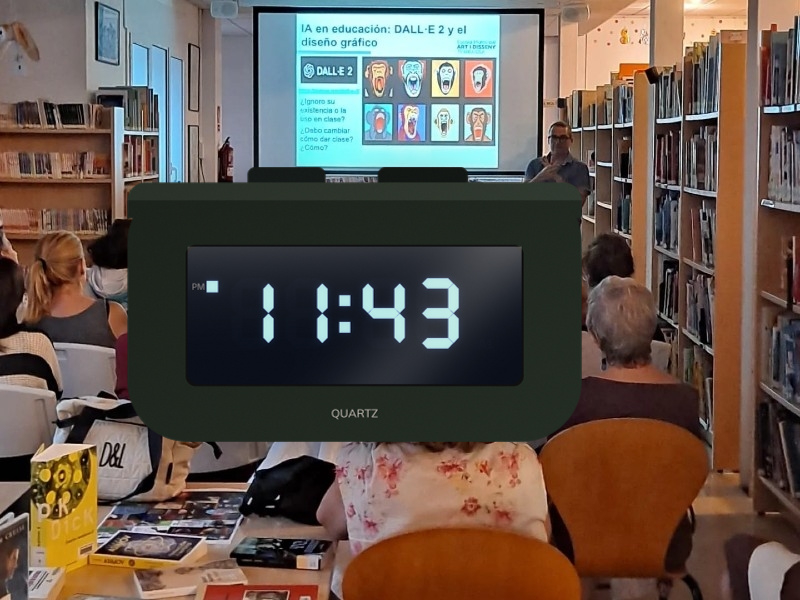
**11:43**
